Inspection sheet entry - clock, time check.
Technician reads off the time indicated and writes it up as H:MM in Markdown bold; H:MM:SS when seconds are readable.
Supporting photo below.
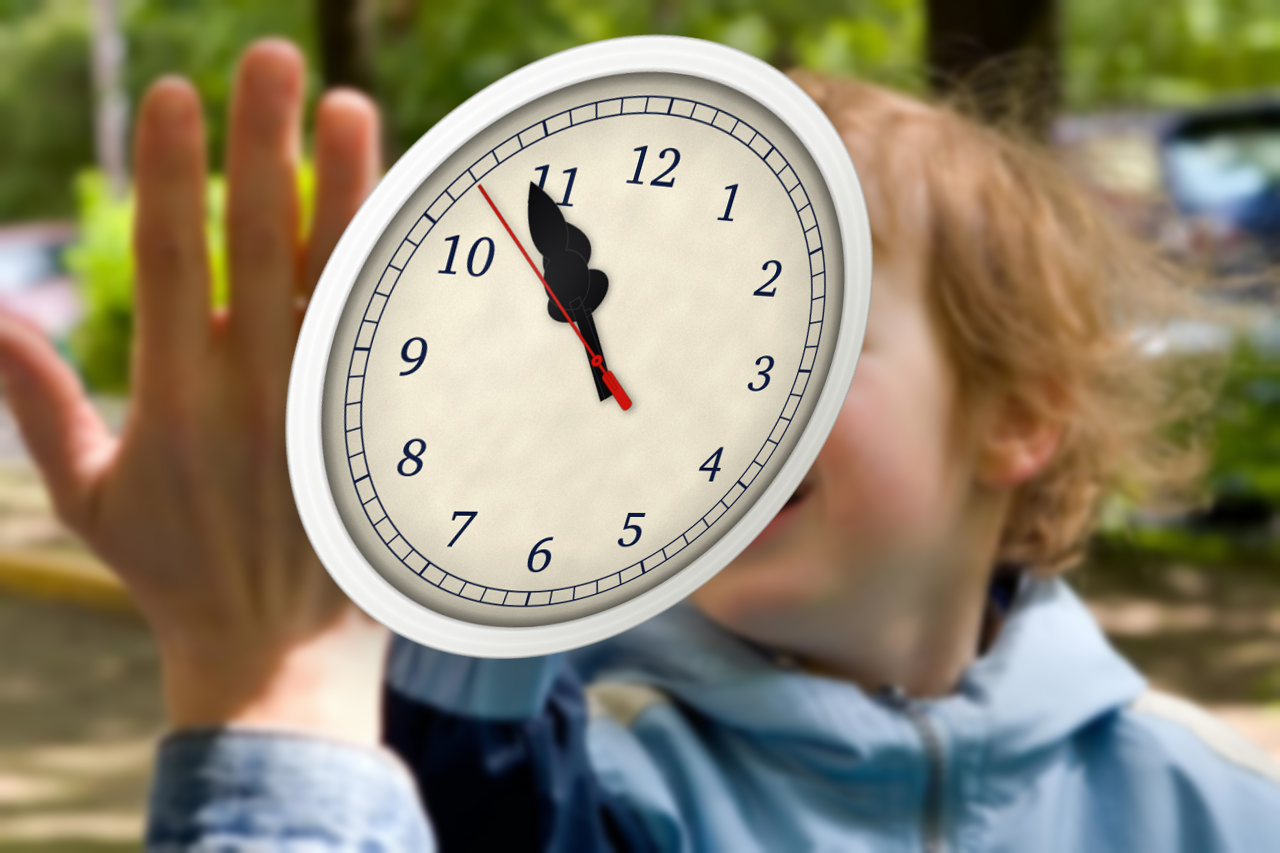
**10:53:52**
